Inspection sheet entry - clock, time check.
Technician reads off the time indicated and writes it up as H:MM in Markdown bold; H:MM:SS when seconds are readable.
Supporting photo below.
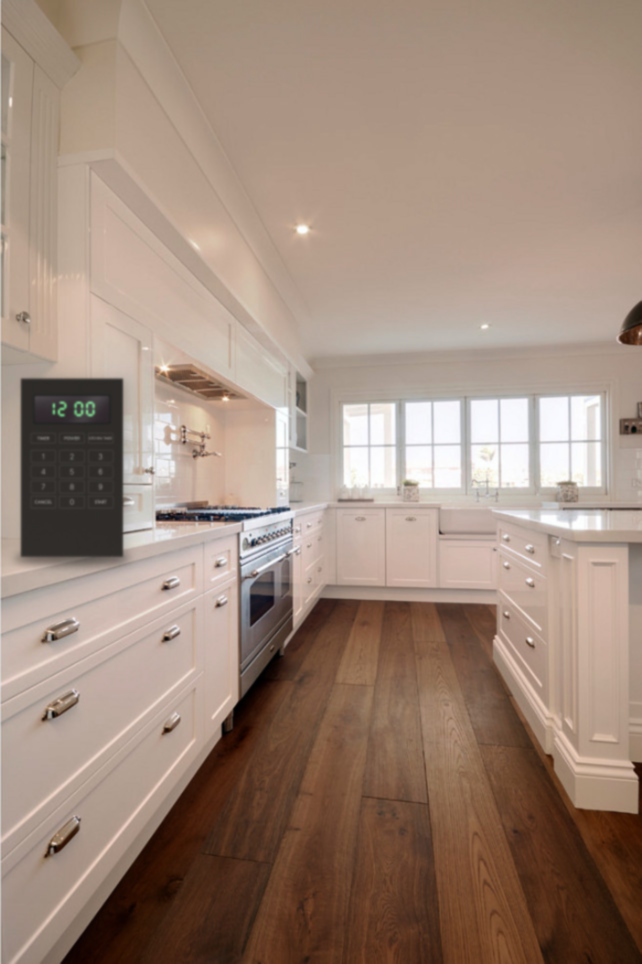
**12:00**
